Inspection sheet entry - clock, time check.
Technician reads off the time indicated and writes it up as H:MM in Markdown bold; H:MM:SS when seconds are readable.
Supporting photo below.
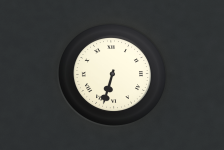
**6:33**
